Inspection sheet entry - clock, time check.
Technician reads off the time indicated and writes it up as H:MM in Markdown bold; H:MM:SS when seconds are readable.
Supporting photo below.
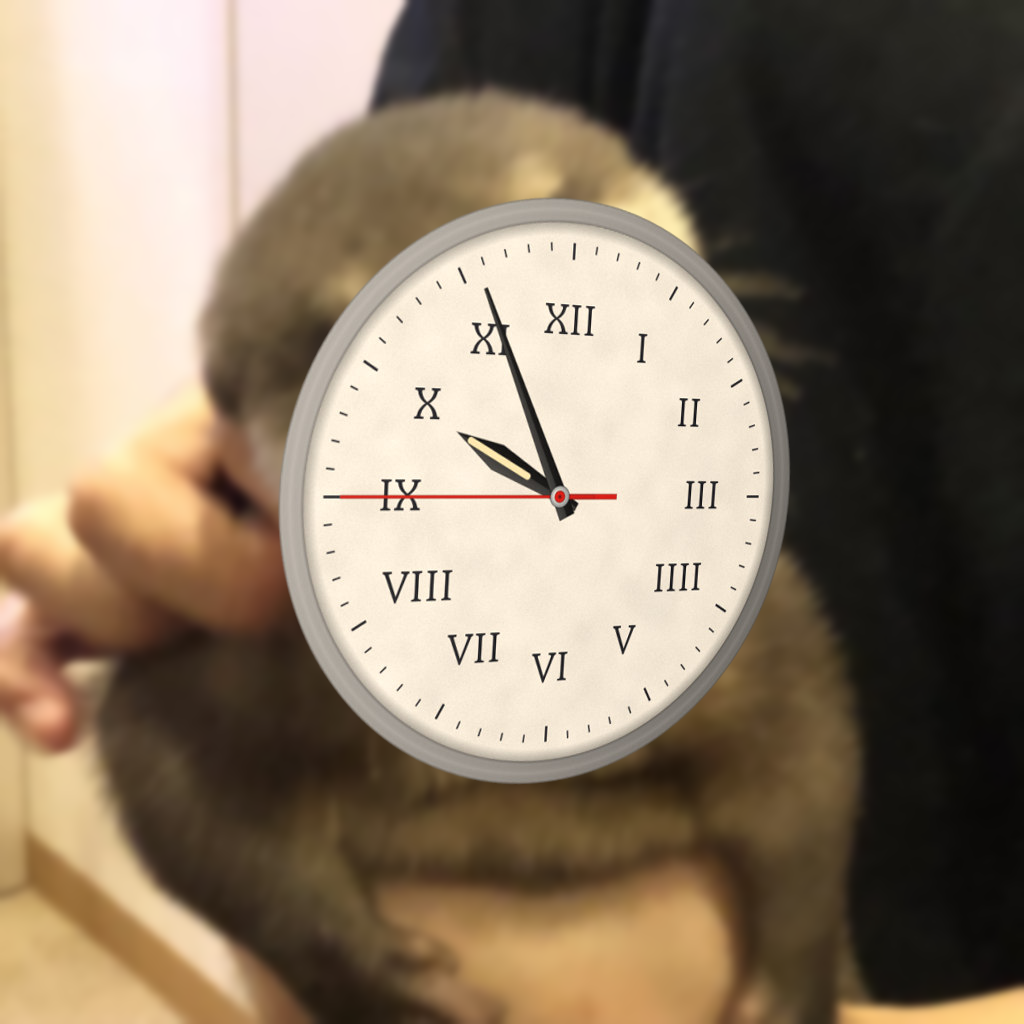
**9:55:45**
